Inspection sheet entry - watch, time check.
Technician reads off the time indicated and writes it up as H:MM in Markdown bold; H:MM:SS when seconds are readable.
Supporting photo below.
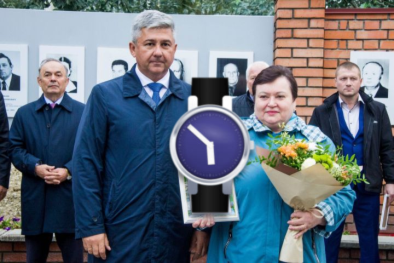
**5:52**
